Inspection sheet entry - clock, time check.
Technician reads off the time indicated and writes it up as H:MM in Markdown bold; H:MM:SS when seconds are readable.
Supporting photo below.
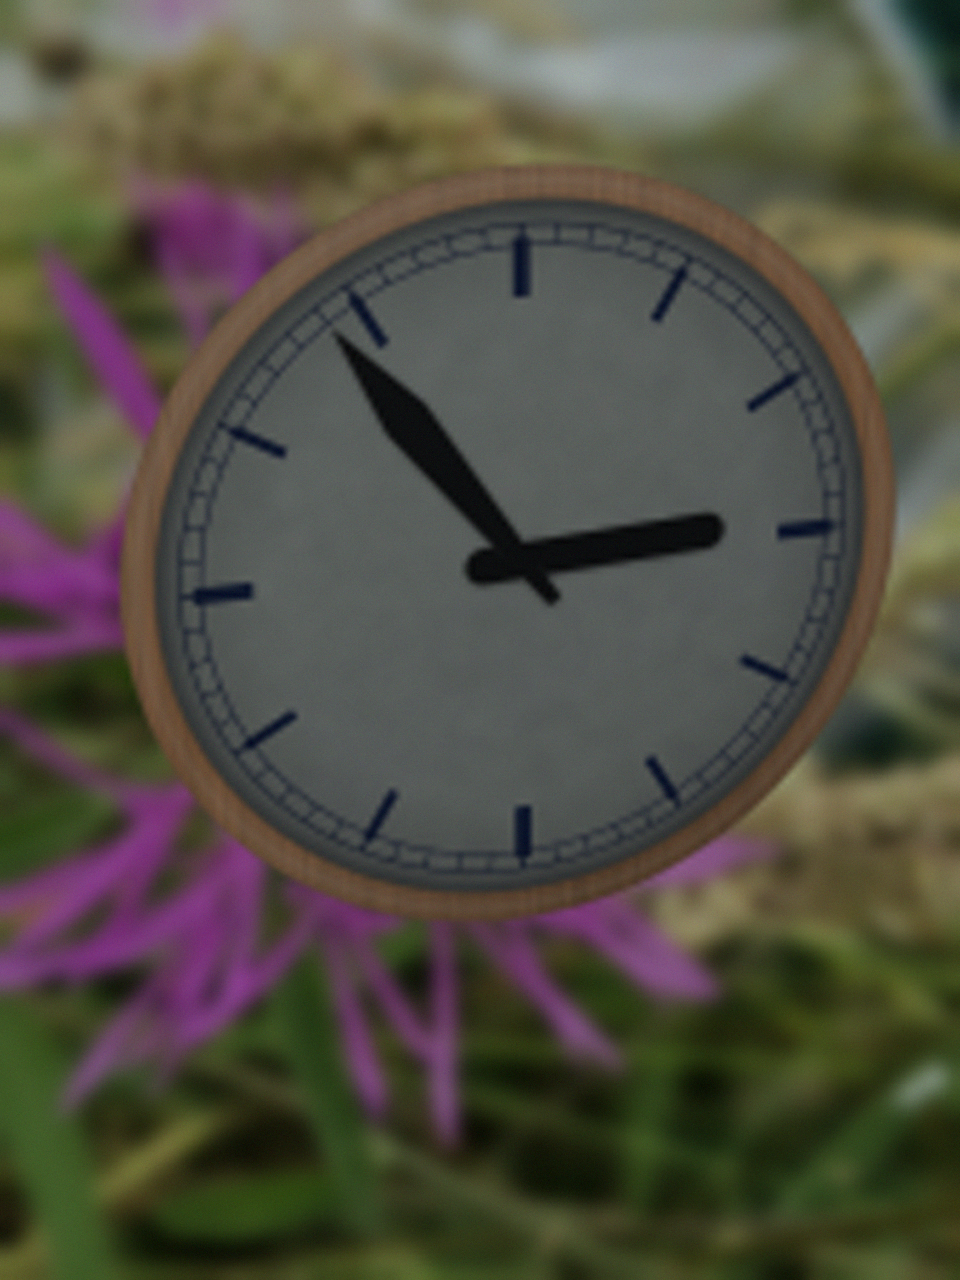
**2:54**
